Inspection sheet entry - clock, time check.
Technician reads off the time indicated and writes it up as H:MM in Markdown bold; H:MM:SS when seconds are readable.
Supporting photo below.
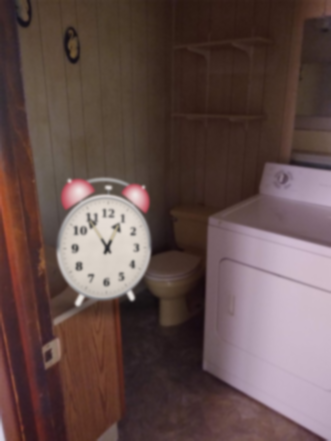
**12:54**
